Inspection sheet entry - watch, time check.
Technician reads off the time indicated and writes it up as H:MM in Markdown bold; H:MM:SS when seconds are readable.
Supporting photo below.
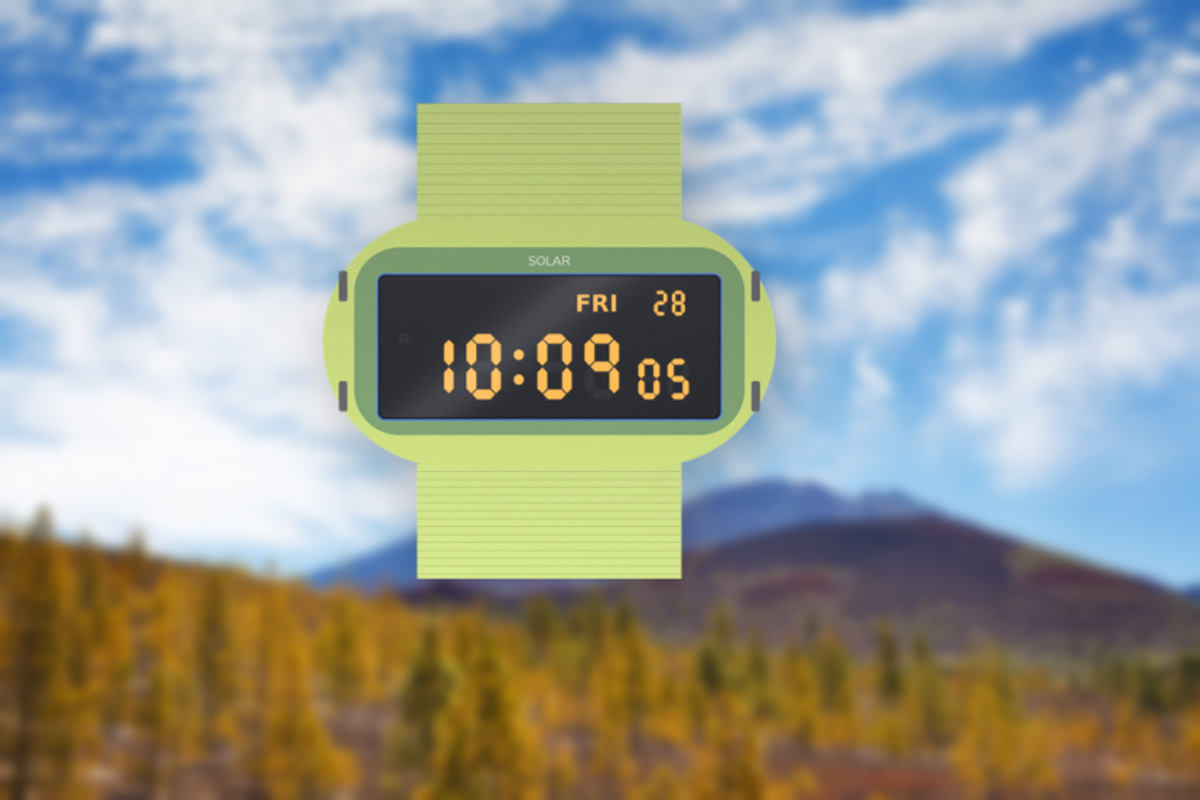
**10:09:05**
